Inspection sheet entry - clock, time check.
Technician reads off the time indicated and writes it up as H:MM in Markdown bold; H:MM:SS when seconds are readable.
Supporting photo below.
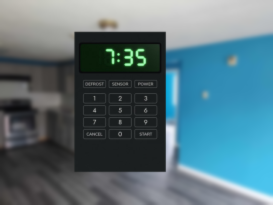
**7:35**
